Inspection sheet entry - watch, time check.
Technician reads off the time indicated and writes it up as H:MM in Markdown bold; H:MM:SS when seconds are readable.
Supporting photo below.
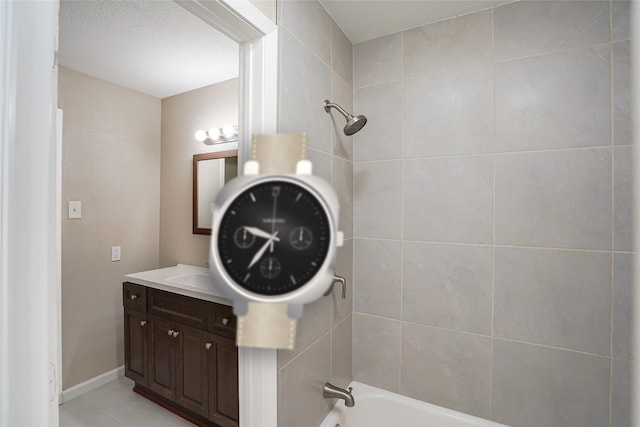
**9:36**
